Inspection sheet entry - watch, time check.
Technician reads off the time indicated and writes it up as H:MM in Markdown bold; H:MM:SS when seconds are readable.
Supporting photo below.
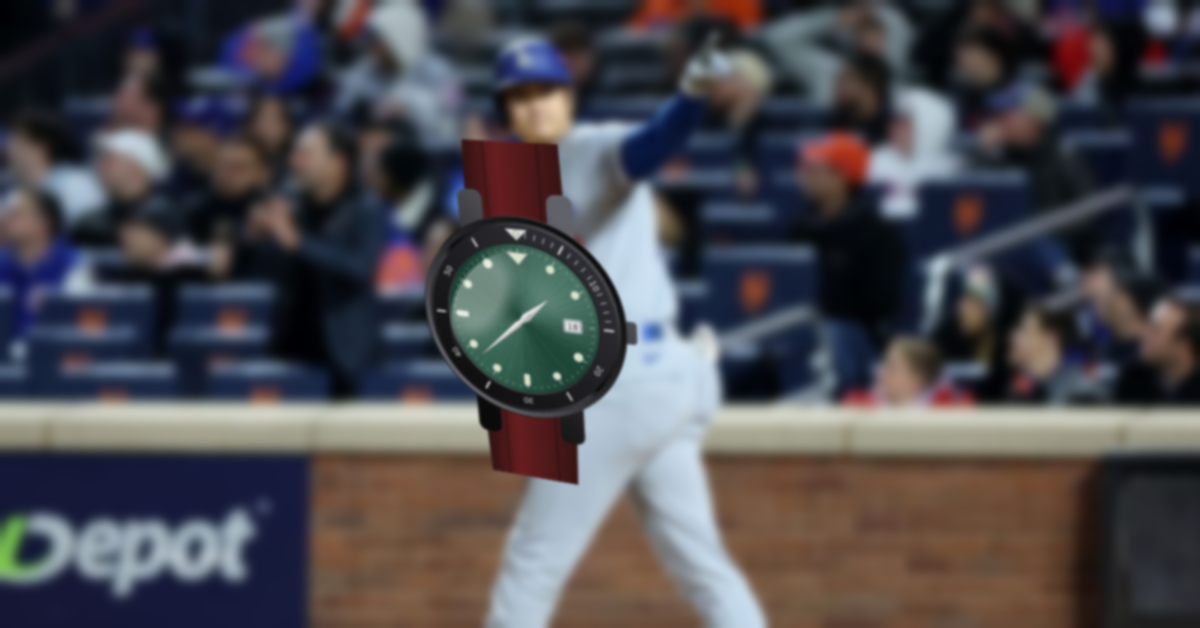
**1:38**
